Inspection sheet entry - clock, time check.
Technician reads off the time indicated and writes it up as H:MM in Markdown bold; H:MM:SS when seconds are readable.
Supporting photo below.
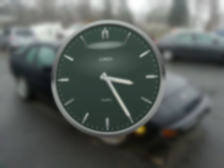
**3:25**
